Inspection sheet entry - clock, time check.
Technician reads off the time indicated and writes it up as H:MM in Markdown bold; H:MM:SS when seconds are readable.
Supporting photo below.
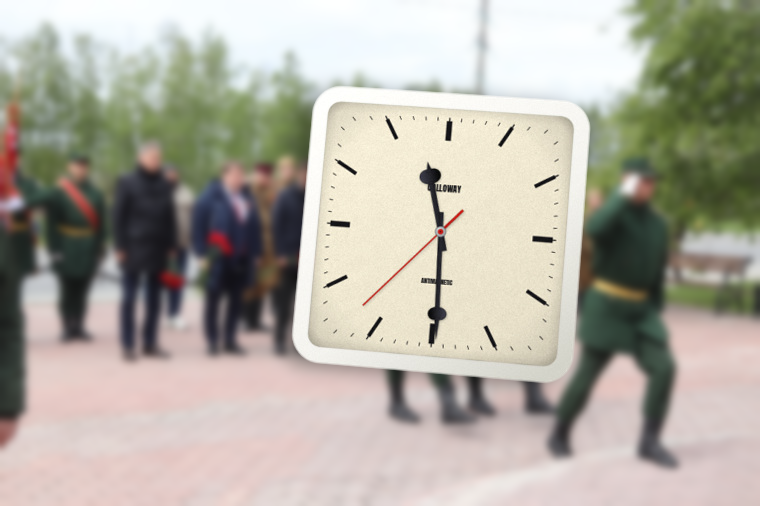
**11:29:37**
